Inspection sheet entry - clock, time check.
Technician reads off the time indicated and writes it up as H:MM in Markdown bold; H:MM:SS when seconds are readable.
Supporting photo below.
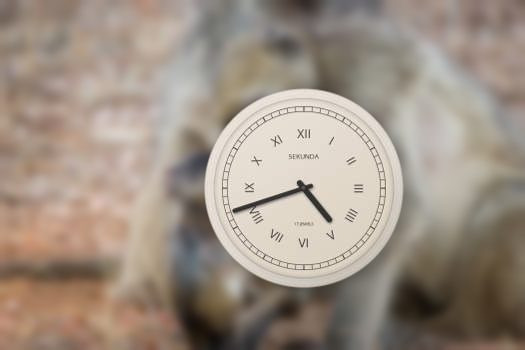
**4:42**
